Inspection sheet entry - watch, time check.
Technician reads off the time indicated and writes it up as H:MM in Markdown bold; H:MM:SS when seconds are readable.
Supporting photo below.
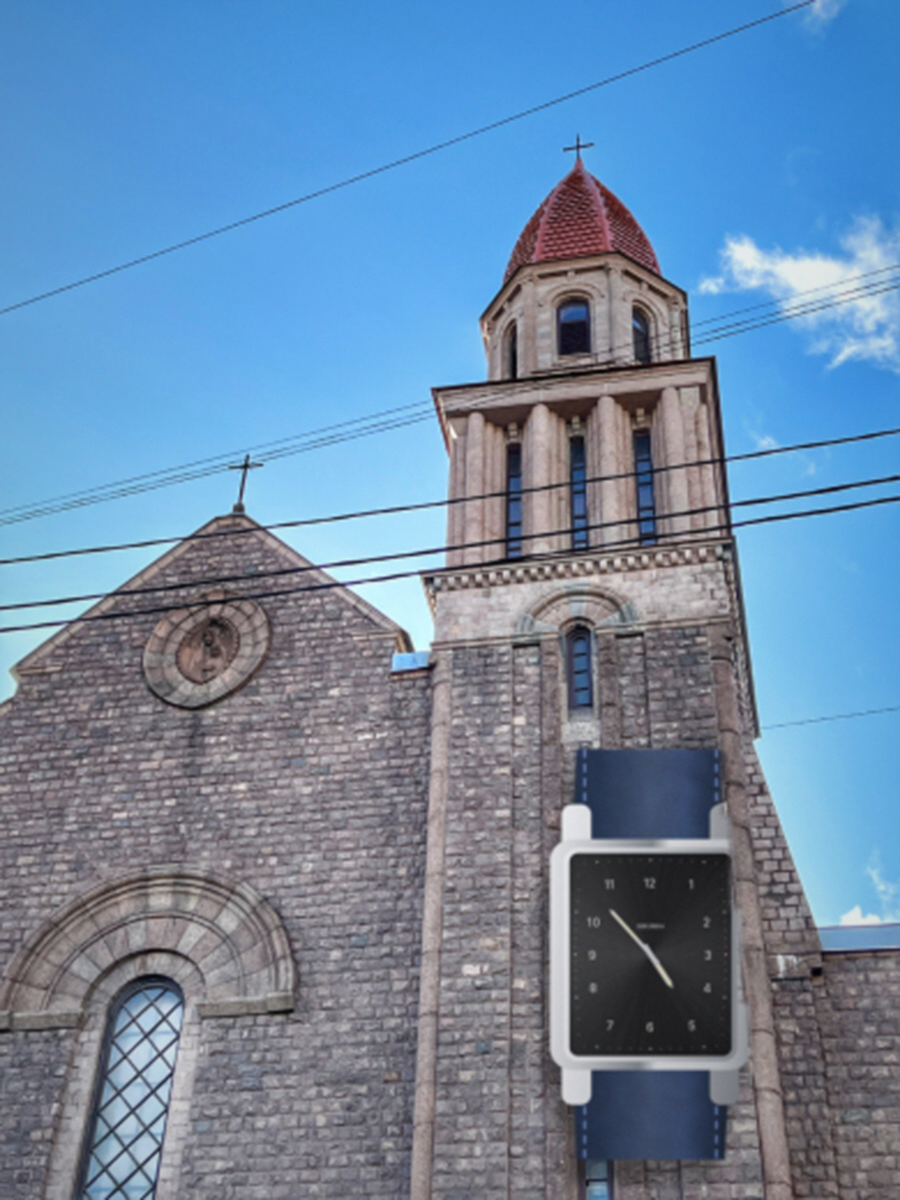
**4:53**
